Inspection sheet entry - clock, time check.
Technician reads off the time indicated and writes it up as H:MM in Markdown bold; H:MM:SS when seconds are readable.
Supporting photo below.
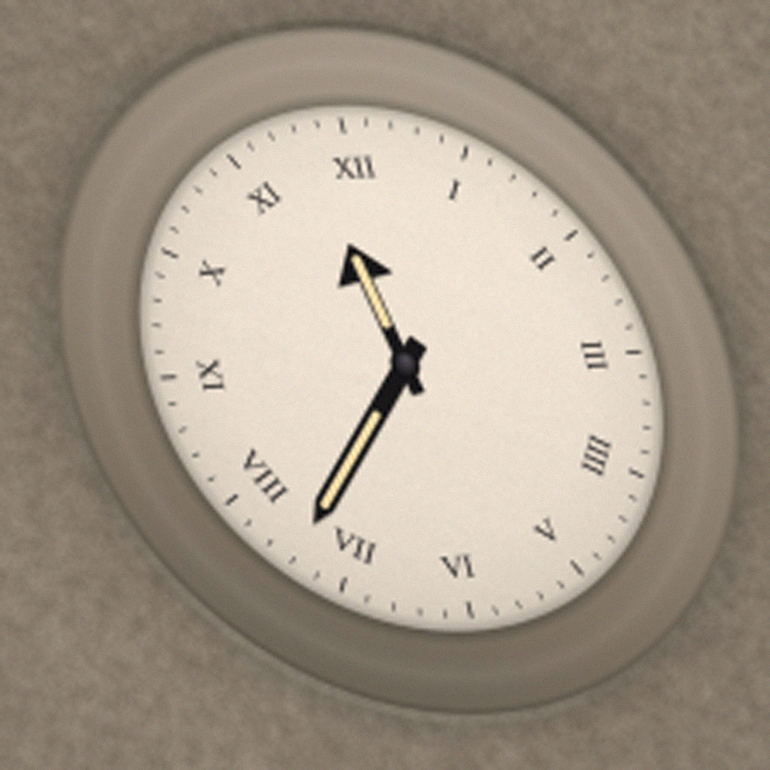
**11:37**
